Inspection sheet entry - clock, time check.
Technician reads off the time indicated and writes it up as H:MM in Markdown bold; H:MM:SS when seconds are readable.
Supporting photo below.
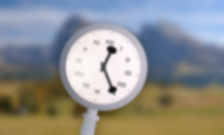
**12:24**
